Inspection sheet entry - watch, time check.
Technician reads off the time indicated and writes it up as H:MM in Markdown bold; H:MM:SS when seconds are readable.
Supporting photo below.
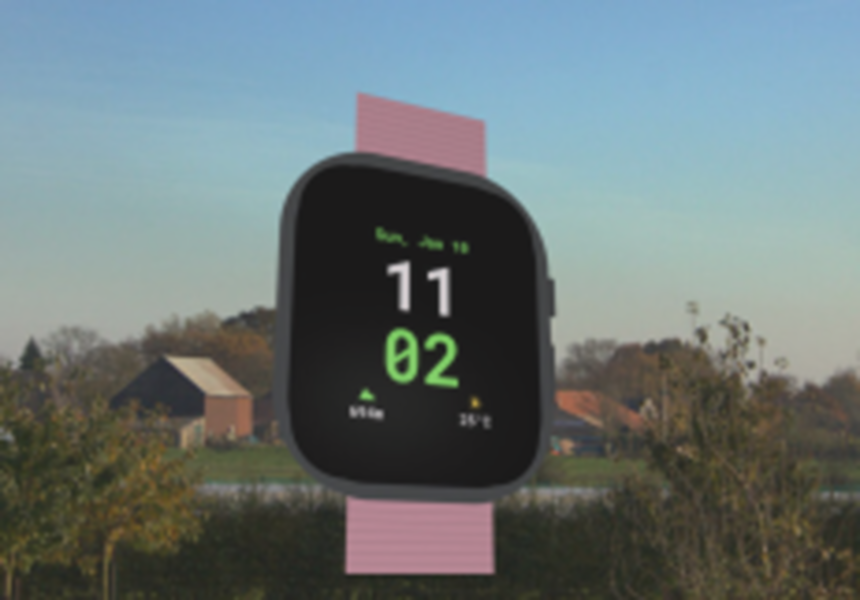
**11:02**
